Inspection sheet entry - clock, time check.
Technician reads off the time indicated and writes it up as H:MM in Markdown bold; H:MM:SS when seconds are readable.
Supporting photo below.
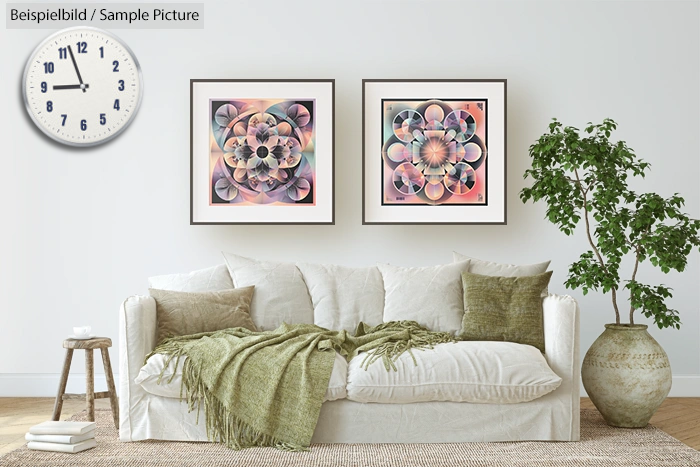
**8:57**
